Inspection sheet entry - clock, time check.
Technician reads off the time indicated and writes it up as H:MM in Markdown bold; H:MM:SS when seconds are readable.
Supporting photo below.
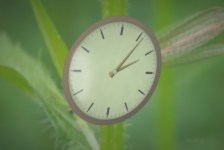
**2:06**
